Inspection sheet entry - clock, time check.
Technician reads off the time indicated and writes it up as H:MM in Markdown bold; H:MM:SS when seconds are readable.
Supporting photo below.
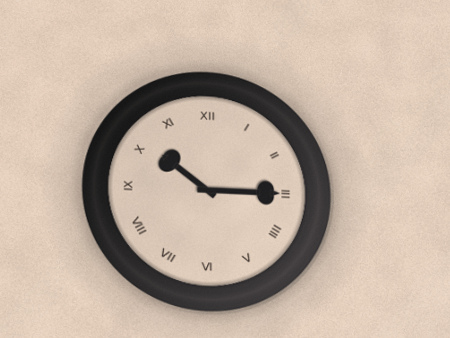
**10:15**
